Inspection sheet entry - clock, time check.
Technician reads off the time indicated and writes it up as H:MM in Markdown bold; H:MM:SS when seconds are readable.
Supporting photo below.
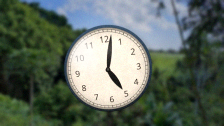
**5:02**
